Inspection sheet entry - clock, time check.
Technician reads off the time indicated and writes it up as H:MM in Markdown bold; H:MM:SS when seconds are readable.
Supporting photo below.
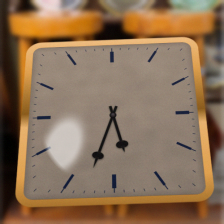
**5:33**
